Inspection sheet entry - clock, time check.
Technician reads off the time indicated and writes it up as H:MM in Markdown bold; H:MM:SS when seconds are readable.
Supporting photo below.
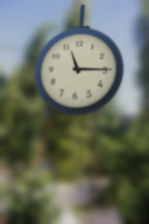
**11:15**
